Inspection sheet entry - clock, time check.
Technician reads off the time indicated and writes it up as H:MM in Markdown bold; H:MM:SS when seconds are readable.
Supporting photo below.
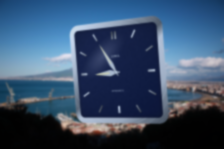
**8:55**
